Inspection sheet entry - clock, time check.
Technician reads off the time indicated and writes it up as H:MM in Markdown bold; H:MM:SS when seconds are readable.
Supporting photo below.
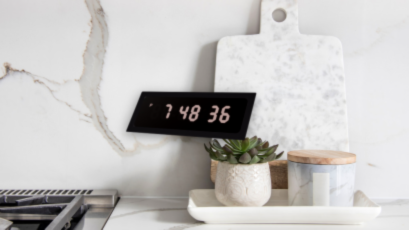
**7:48:36**
